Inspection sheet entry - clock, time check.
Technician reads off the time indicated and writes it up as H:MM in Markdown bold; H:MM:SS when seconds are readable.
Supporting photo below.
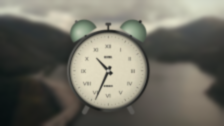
**10:34**
